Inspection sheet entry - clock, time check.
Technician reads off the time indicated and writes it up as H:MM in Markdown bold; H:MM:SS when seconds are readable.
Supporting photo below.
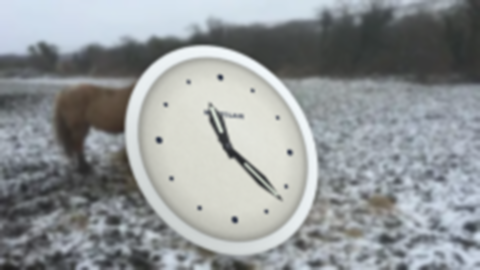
**11:22**
